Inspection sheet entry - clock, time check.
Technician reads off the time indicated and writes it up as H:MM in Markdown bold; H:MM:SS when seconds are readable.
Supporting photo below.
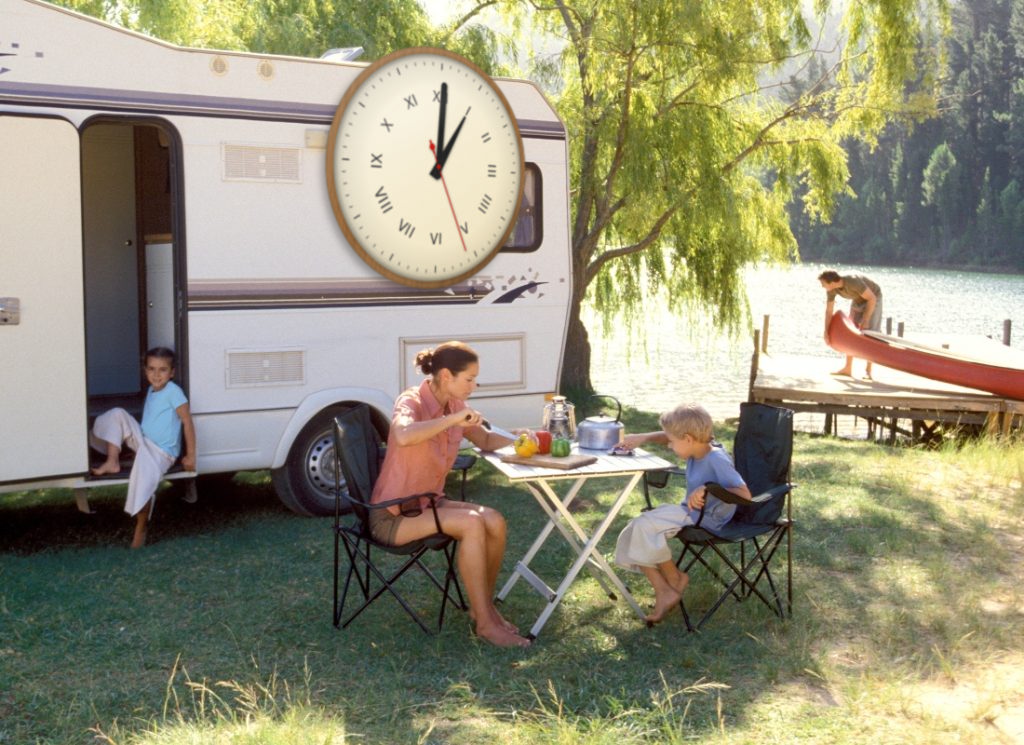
**1:00:26**
